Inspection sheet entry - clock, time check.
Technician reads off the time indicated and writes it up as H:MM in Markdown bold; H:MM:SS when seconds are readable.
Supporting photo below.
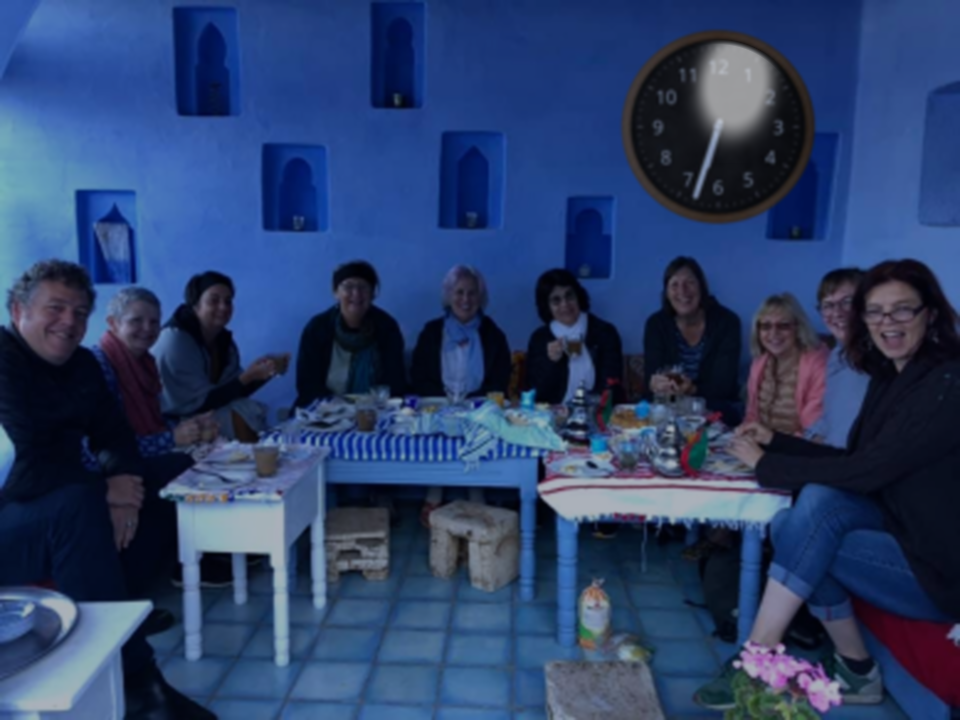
**6:33**
